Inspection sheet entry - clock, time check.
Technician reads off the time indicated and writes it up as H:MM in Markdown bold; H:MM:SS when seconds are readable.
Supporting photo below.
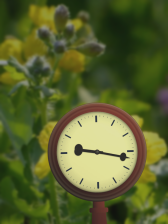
**9:17**
